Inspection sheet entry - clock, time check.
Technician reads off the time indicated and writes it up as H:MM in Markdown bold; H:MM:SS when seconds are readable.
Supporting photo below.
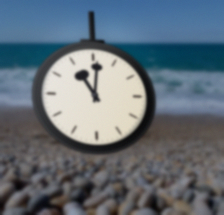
**11:01**
